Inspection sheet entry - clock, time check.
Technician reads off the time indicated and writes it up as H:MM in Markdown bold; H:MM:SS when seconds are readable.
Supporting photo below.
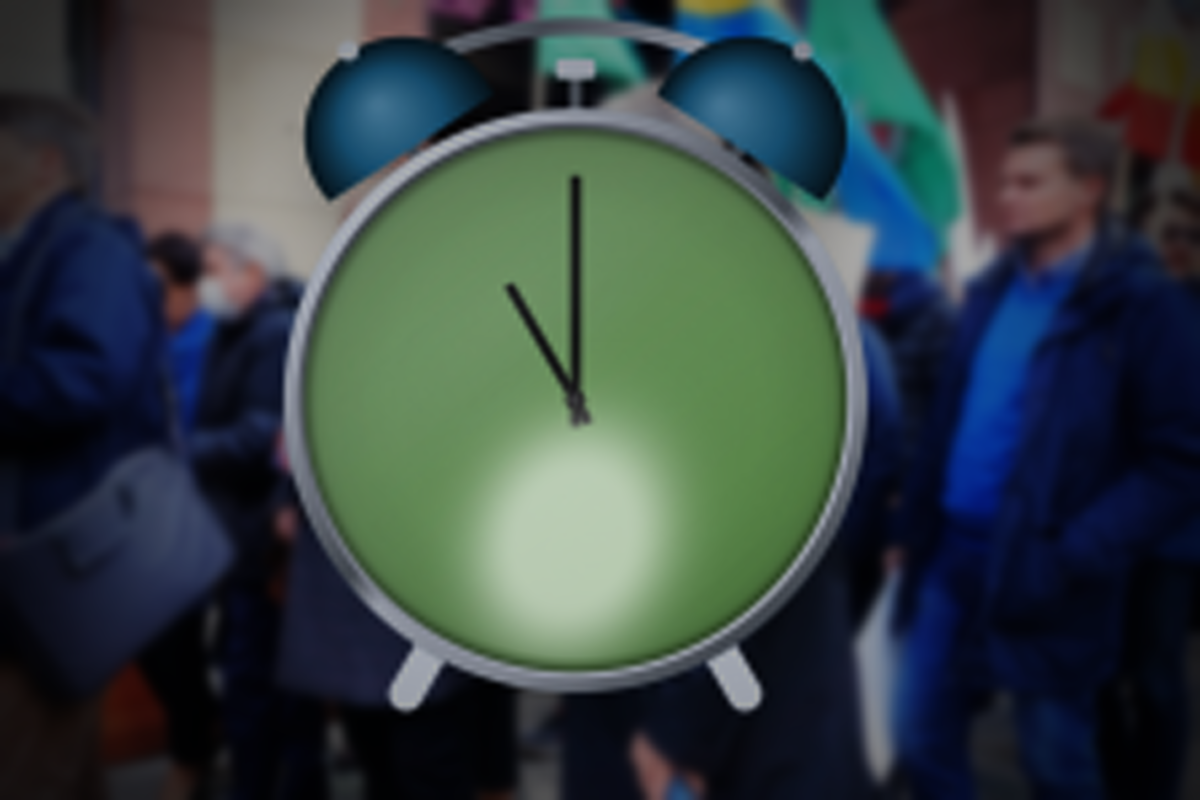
**11:00**
